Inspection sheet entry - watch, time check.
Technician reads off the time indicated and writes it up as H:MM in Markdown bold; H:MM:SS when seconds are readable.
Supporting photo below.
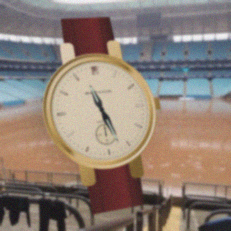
**11:27**
